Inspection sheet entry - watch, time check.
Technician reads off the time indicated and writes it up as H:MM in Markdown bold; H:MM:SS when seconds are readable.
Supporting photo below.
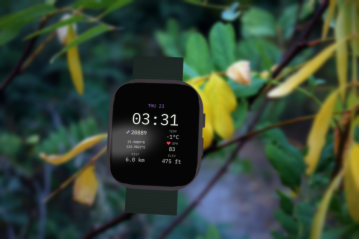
**3:31**
